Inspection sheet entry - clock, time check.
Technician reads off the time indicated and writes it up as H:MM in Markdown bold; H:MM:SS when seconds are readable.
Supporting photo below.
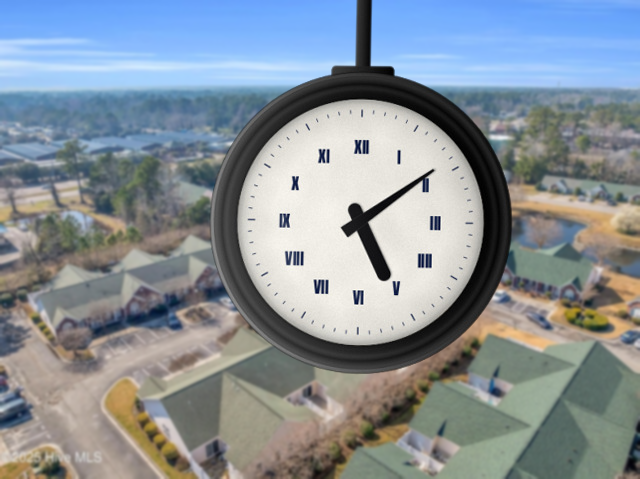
**5:09**
